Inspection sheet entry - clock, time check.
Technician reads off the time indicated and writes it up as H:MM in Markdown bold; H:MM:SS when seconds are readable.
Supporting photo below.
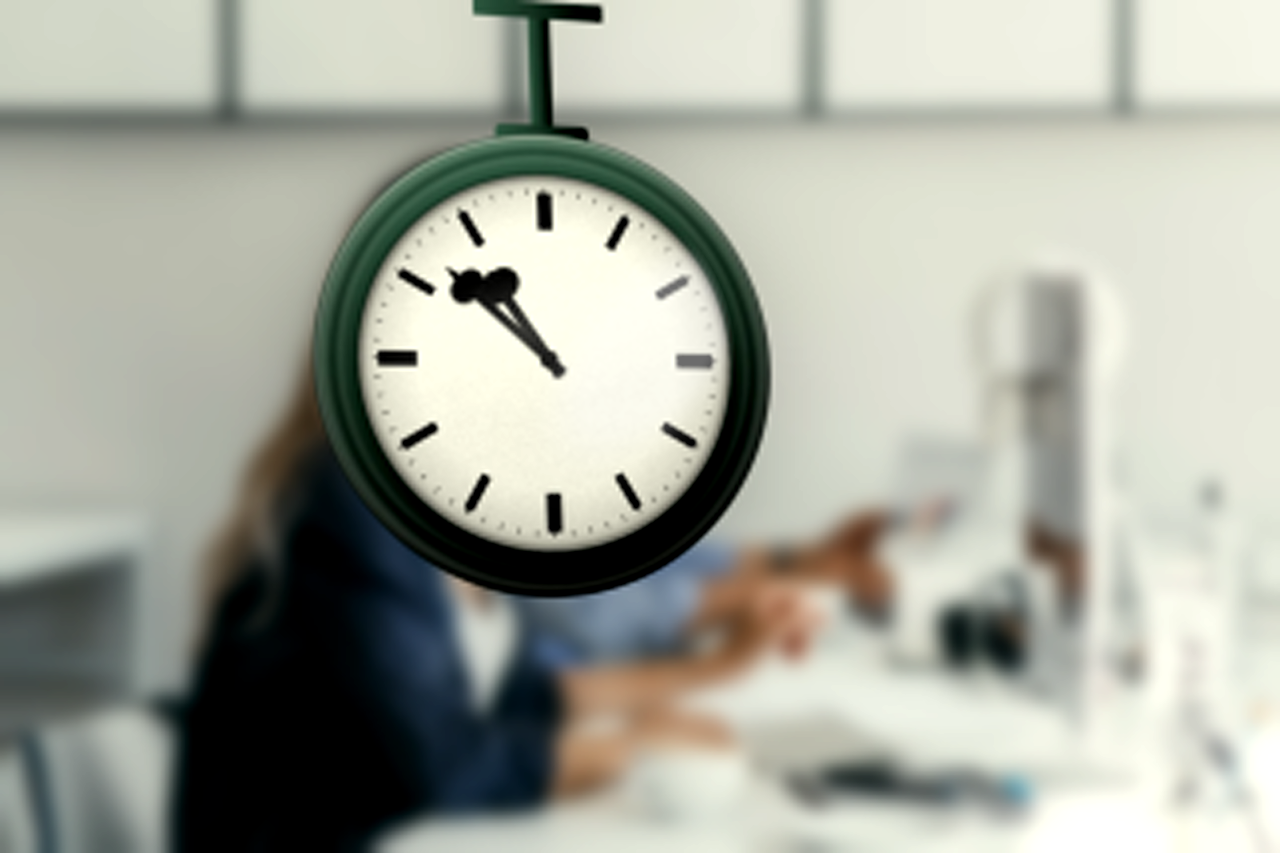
**10:52**
